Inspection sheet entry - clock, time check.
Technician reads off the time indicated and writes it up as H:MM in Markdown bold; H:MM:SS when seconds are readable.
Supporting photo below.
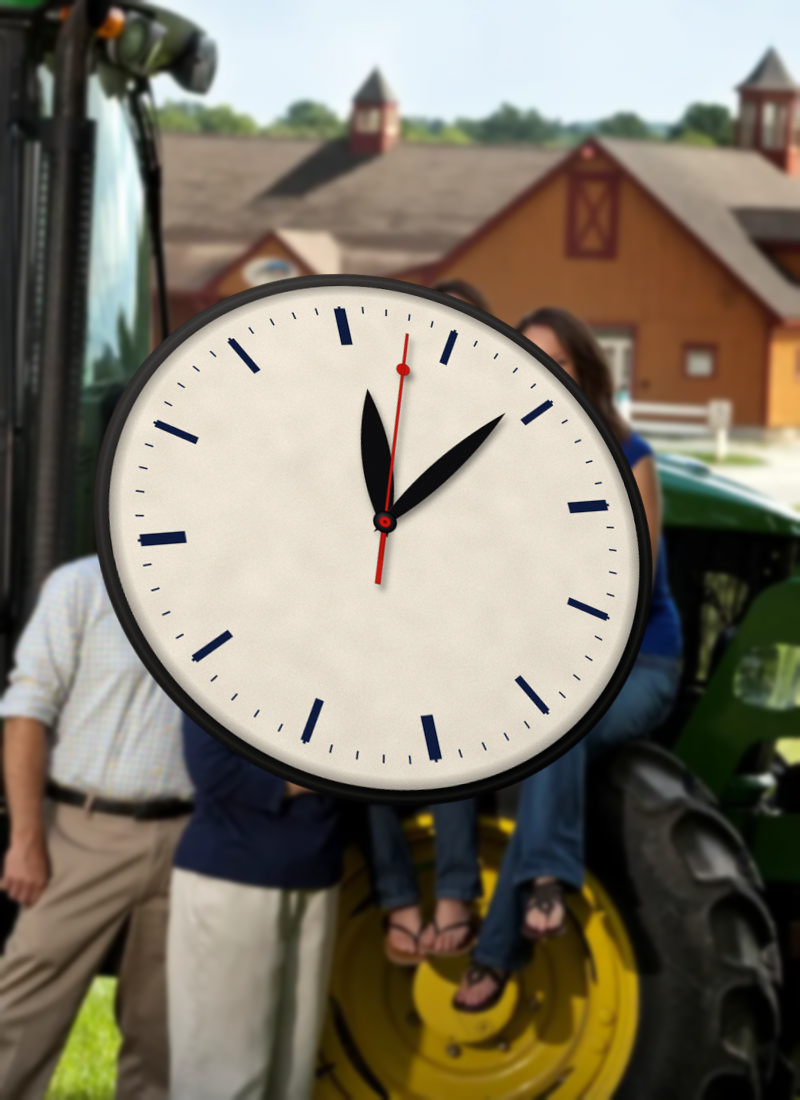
**12:09:03**
